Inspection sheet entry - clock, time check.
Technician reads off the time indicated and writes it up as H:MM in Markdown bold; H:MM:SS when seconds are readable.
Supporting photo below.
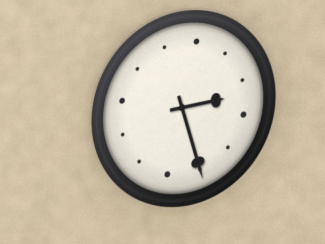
**2:25**
